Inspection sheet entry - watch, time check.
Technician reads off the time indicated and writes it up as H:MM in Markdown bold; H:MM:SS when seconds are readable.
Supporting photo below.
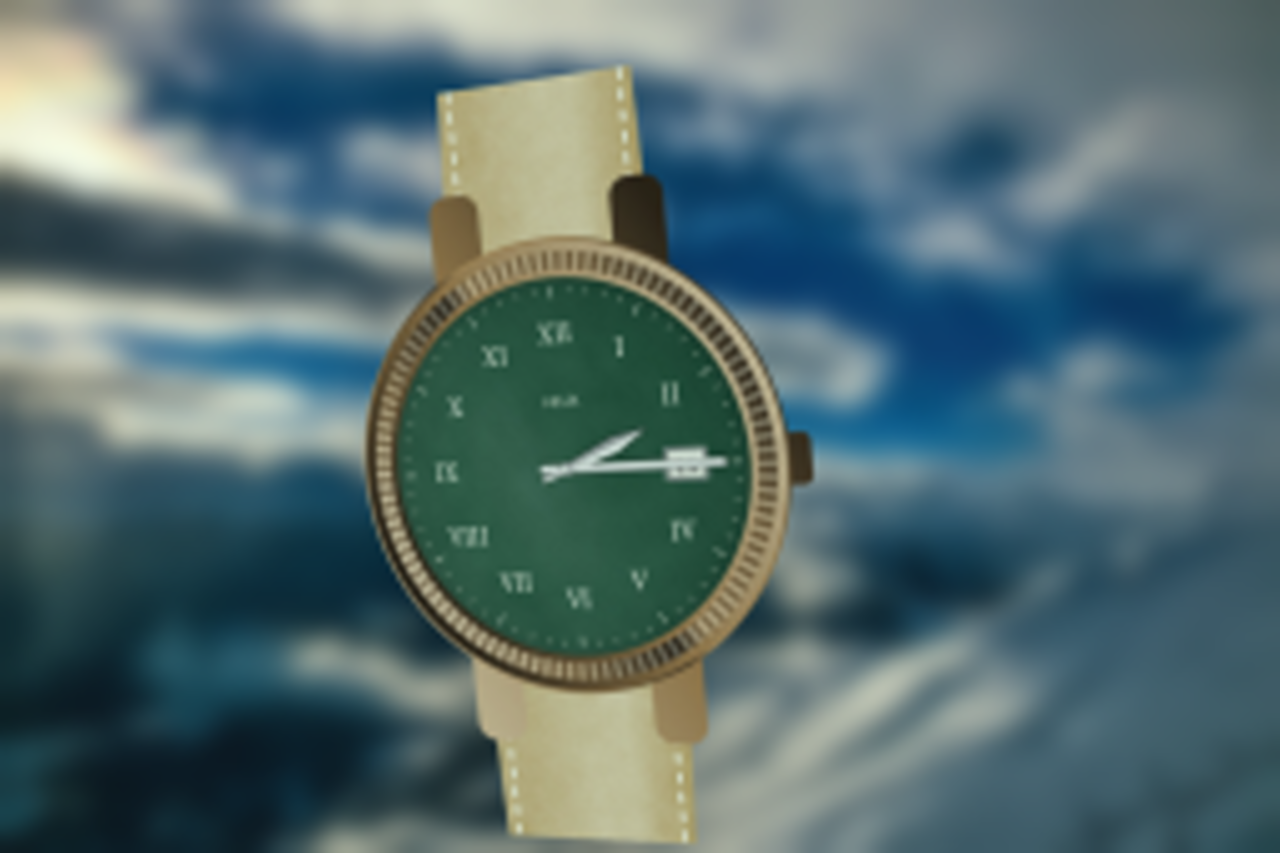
**2:15**
